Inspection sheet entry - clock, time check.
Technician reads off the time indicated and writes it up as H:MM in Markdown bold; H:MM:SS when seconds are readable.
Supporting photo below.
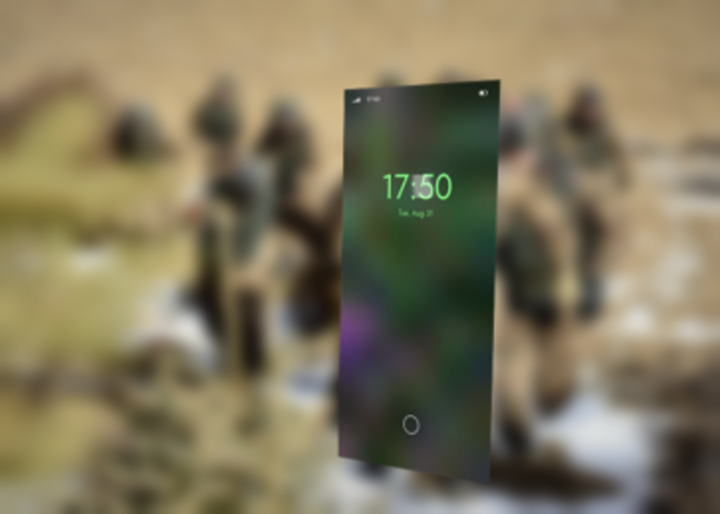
**17:50**
